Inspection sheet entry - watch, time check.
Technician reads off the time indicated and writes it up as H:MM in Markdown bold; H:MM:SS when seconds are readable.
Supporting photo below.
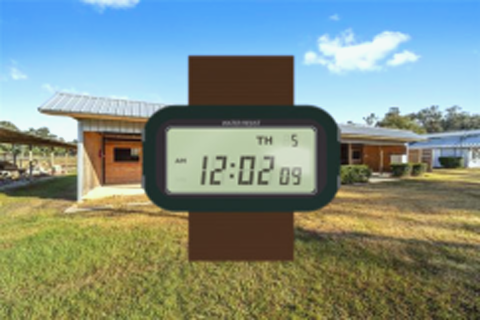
**12:02:09**
